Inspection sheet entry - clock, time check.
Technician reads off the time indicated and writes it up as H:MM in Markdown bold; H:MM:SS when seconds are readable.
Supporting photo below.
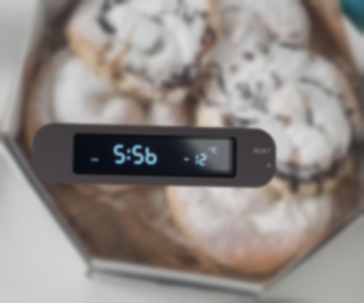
**5:56**
